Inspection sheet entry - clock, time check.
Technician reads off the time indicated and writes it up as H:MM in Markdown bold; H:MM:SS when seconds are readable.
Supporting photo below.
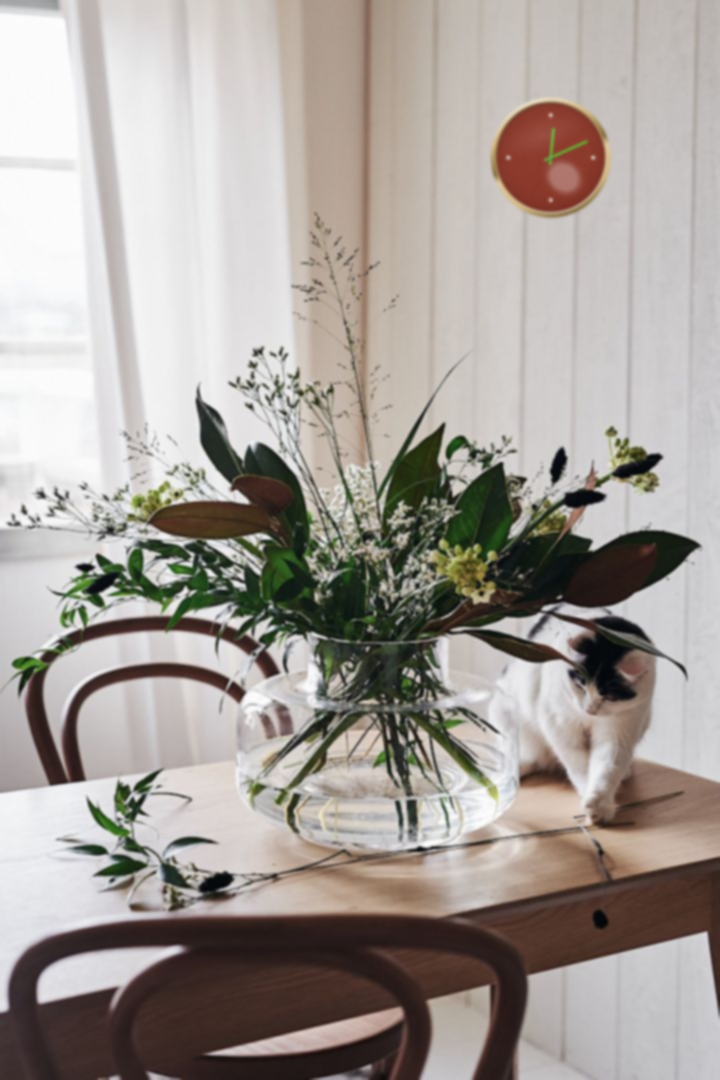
**12:11**
